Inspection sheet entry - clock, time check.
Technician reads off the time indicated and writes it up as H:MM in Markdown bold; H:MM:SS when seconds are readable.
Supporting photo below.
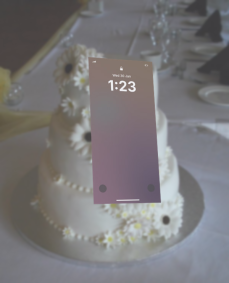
**1:23**
